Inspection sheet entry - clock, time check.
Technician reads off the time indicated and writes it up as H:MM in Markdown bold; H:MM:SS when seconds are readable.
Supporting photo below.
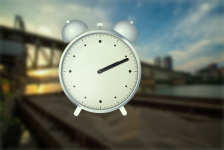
**2:11**
